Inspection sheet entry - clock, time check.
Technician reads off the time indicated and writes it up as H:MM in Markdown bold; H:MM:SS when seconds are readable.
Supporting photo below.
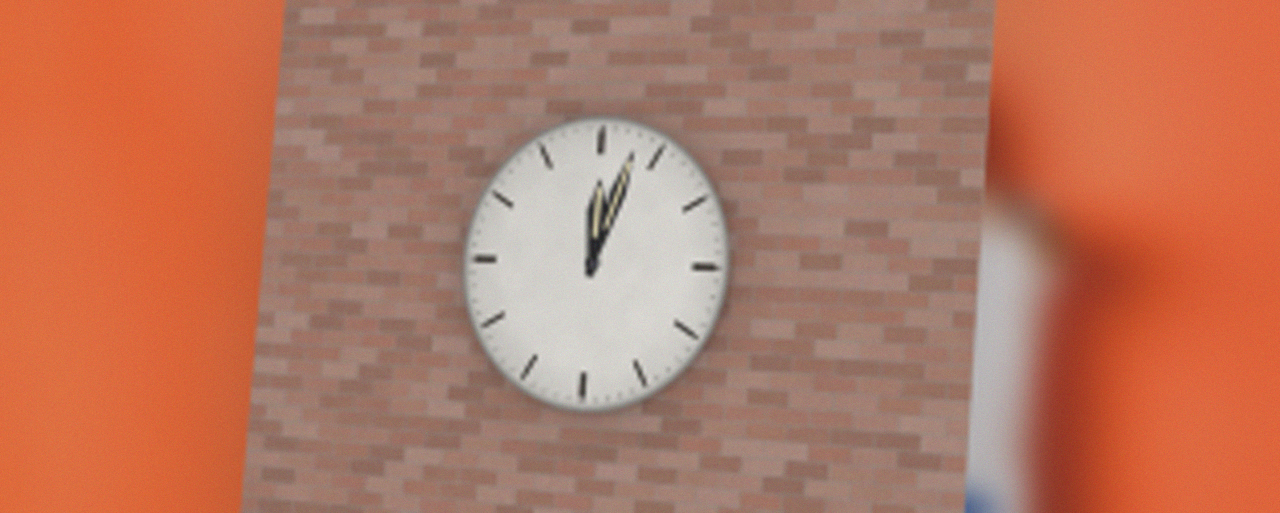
**12:03**
